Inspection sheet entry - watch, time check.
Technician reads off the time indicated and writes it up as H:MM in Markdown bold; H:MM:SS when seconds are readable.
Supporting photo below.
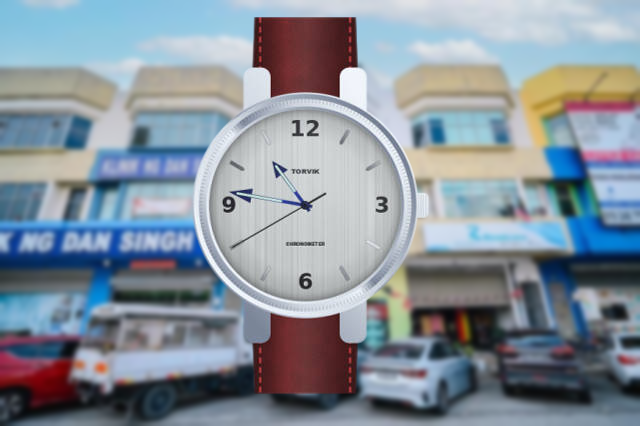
**10:46:40**
